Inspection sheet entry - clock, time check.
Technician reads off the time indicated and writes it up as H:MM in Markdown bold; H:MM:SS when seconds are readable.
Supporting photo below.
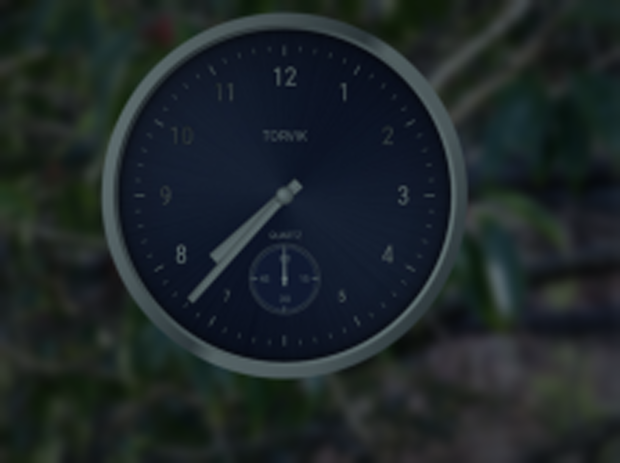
**7:37**
